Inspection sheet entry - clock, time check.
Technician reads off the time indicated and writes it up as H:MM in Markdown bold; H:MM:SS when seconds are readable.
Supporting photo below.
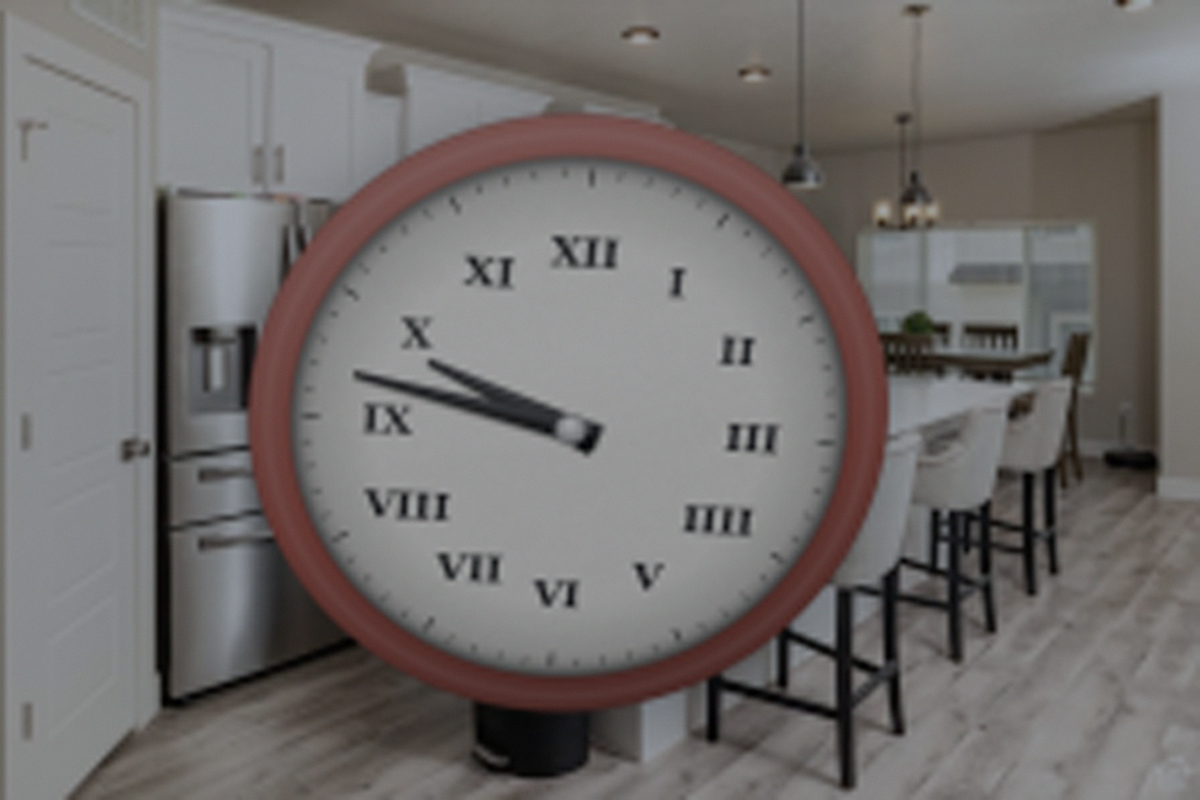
**9:47**
